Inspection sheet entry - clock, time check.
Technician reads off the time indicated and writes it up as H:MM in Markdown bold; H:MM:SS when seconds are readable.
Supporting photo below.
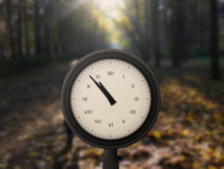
**10:53**
